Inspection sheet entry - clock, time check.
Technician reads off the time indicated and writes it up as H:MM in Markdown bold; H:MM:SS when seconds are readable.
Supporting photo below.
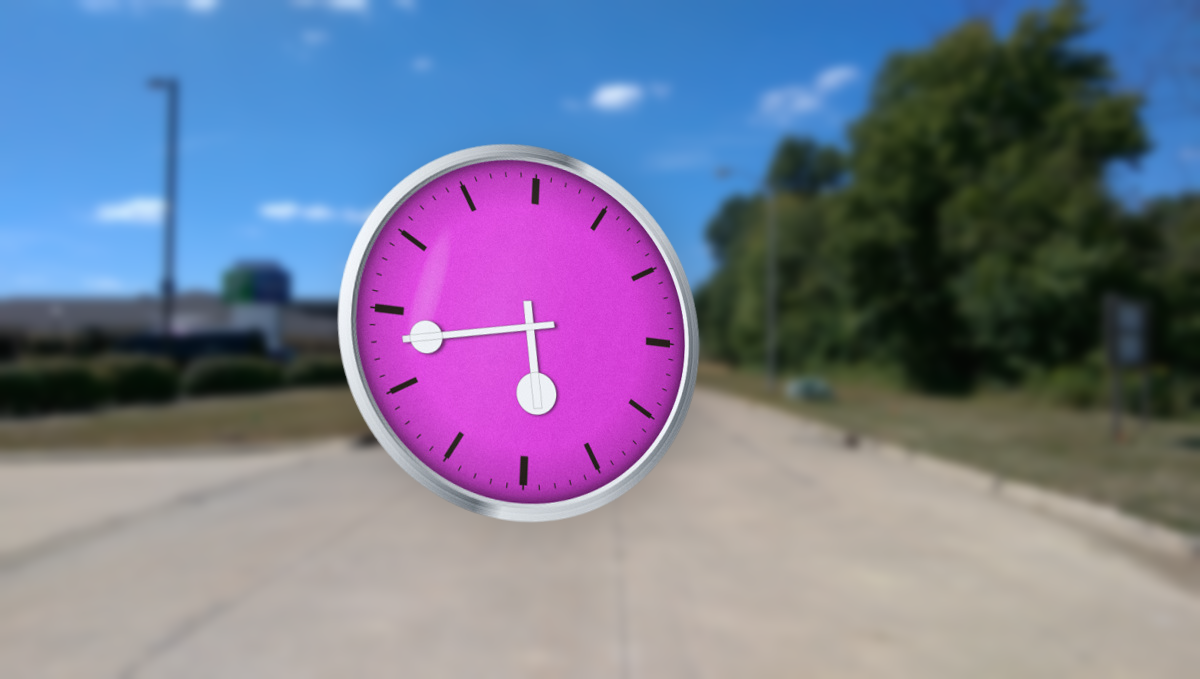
**5:43**
